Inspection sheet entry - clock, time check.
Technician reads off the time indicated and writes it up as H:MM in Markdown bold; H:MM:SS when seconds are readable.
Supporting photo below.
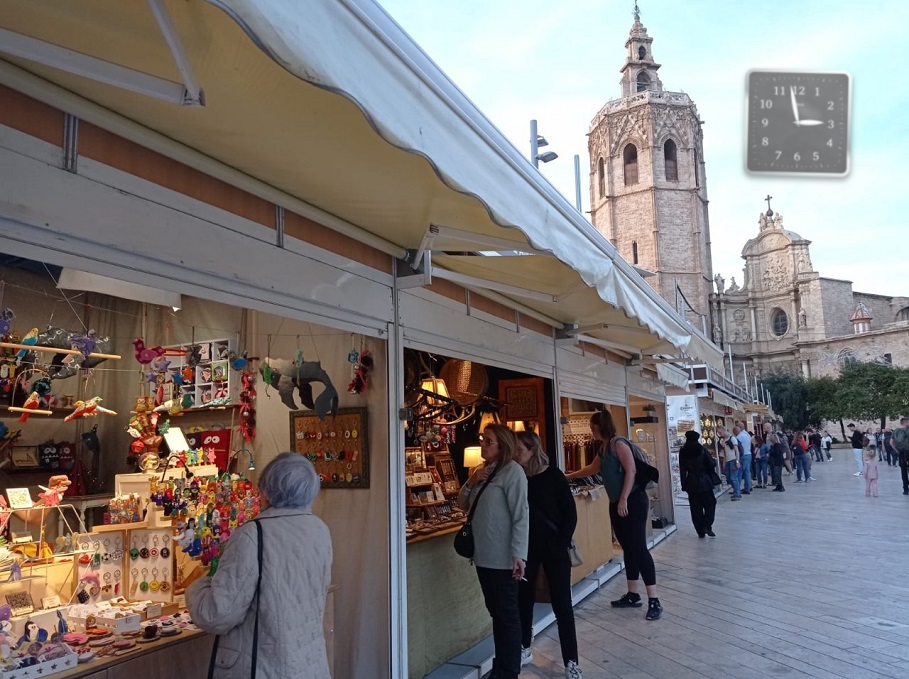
**2:58**
